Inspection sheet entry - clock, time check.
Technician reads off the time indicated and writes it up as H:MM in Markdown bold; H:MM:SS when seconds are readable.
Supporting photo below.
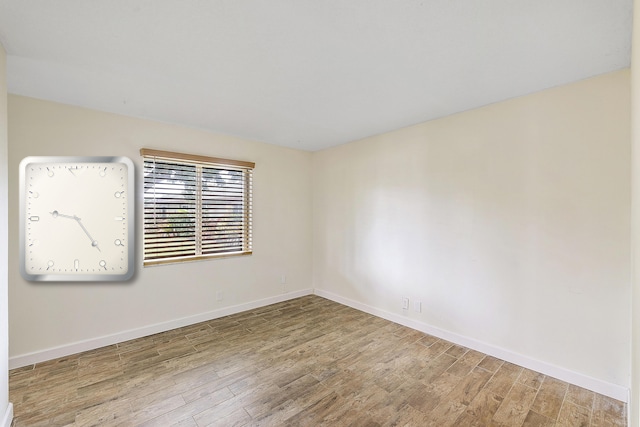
**9:24**
